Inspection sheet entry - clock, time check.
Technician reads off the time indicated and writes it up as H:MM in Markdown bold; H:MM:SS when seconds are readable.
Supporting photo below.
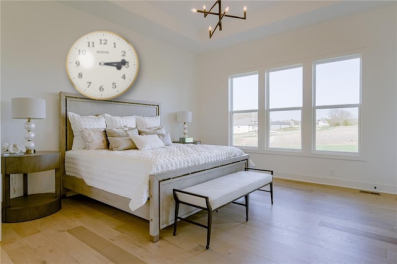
**3:14**
